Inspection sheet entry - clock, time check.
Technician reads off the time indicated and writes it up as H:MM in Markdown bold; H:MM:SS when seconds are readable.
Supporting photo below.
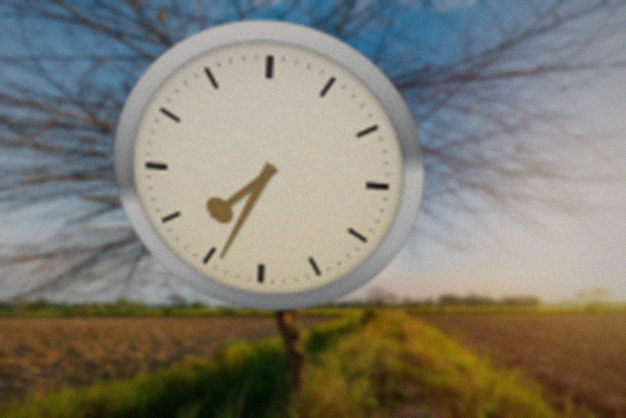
**7:34**
